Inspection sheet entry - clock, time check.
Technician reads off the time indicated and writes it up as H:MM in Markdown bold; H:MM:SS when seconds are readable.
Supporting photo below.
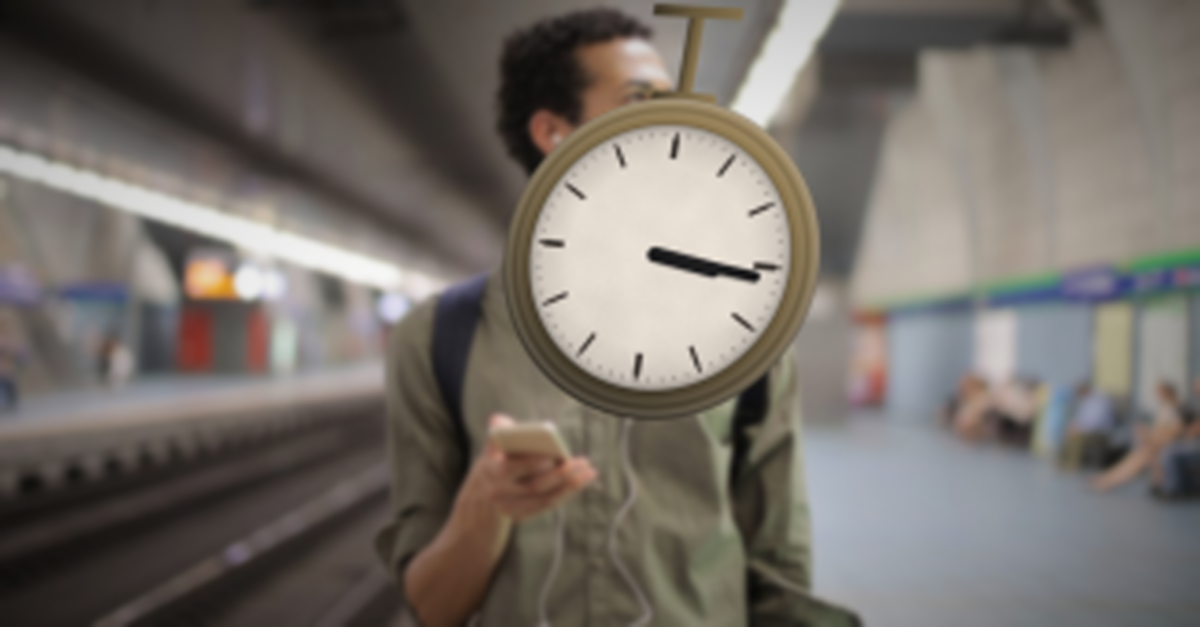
**3:16**
